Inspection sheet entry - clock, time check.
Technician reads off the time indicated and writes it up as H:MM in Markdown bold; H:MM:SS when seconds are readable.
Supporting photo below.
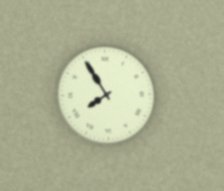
**7:55**
